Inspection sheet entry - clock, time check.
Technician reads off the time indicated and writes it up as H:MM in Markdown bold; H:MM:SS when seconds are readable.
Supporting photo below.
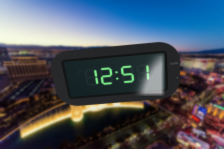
**12:51**
